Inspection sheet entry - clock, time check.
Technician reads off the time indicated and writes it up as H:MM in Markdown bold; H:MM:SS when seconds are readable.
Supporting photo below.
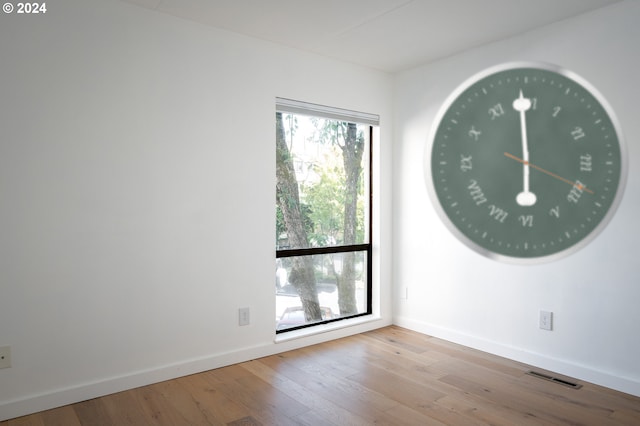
**5:59:19**
